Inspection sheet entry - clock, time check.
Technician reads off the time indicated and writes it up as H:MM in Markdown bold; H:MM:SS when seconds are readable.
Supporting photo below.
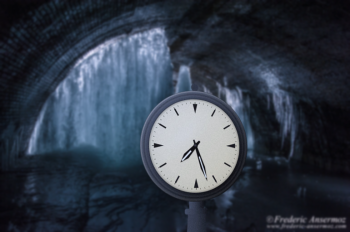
**7:27**
